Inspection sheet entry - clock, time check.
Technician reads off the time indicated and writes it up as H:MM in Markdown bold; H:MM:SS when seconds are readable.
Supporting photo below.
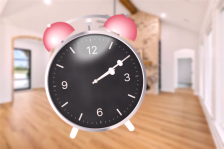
**2:10**
